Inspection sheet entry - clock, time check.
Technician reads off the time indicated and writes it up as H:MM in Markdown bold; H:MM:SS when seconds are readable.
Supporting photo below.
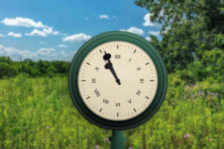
**10:56**
